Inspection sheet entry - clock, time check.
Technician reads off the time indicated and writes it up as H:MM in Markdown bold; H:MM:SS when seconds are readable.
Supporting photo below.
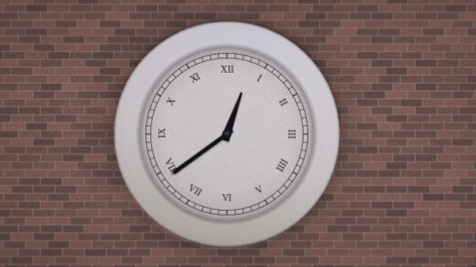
**12:39**
